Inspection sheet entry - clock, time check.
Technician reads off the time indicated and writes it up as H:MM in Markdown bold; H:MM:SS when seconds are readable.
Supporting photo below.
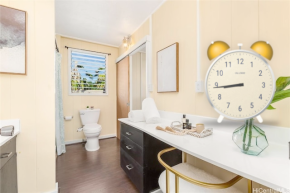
**8:44**
